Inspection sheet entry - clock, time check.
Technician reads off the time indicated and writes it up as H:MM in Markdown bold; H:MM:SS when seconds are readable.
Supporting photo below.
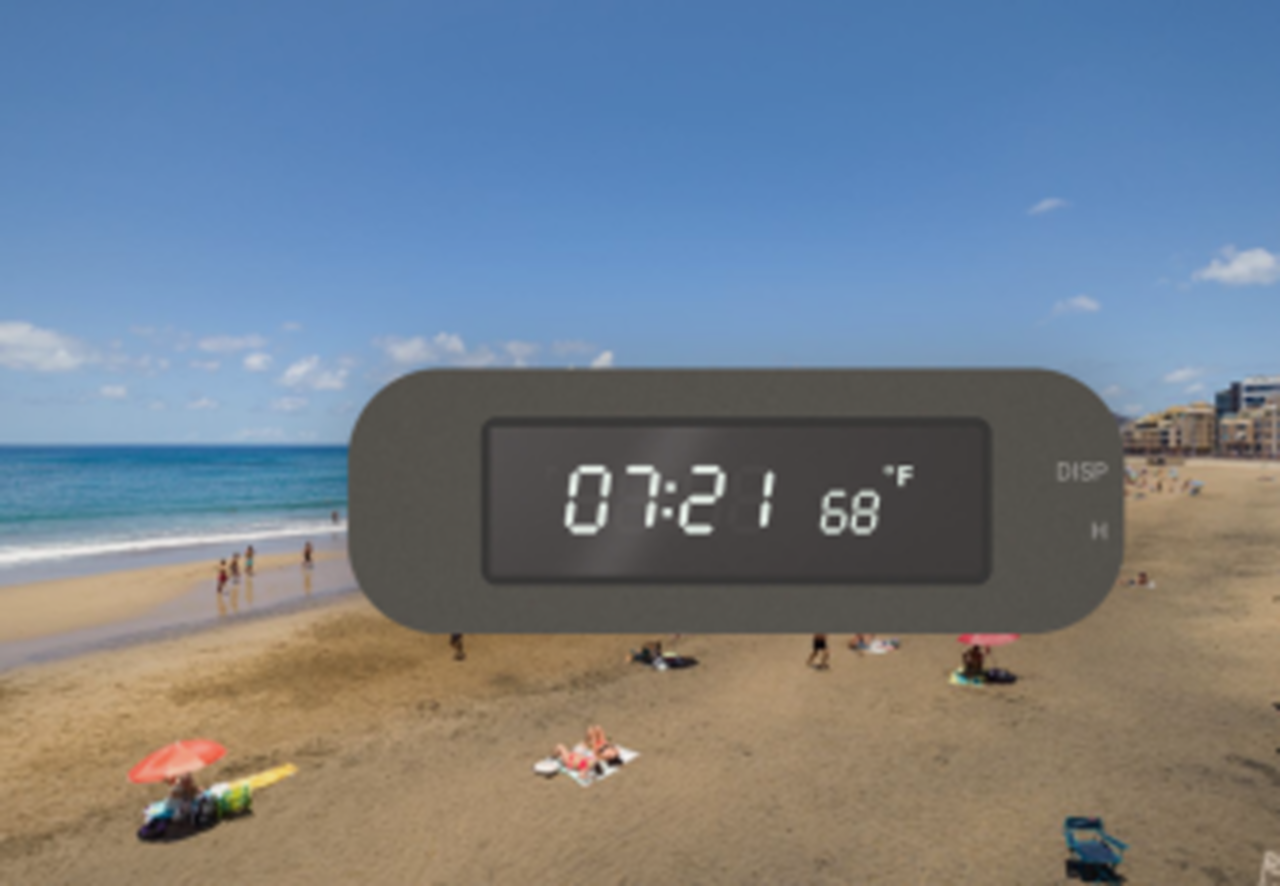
**7:21**
